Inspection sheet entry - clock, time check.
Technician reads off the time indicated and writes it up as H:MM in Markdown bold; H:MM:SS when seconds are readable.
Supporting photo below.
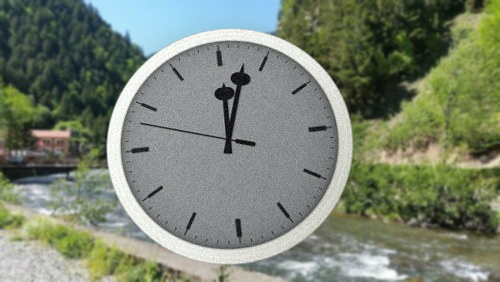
**12:02:48**
